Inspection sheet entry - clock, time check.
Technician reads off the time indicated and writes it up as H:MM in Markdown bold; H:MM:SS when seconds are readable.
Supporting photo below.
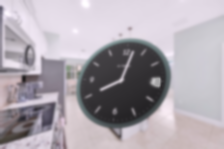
**8:02**
